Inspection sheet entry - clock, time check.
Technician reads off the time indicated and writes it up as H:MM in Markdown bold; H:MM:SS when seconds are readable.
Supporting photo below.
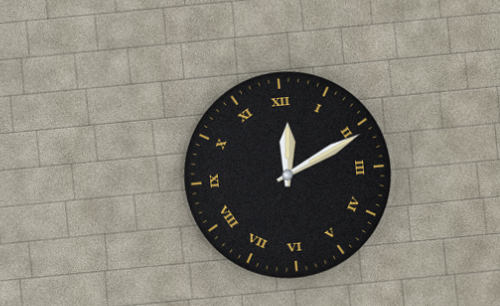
**12:11**
